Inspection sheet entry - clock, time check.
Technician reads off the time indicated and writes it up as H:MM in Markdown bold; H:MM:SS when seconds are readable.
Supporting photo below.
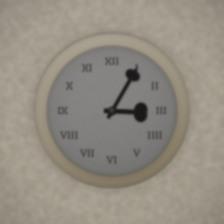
**3:05**
